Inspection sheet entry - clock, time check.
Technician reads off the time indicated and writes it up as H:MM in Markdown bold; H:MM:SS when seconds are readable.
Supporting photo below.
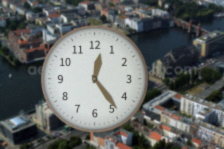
**12:24**
